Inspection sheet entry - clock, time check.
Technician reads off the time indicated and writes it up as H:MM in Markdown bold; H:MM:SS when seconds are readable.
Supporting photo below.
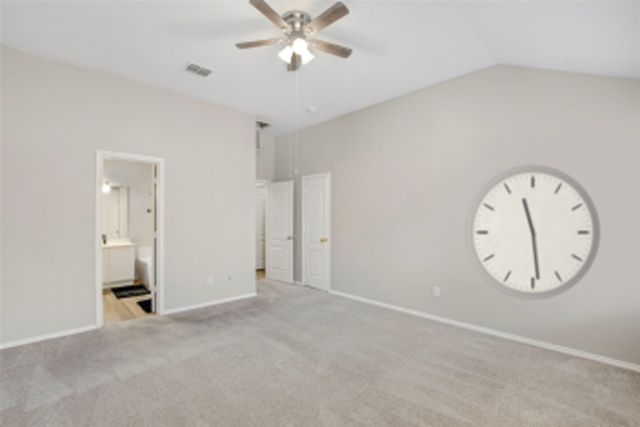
**11:29**
